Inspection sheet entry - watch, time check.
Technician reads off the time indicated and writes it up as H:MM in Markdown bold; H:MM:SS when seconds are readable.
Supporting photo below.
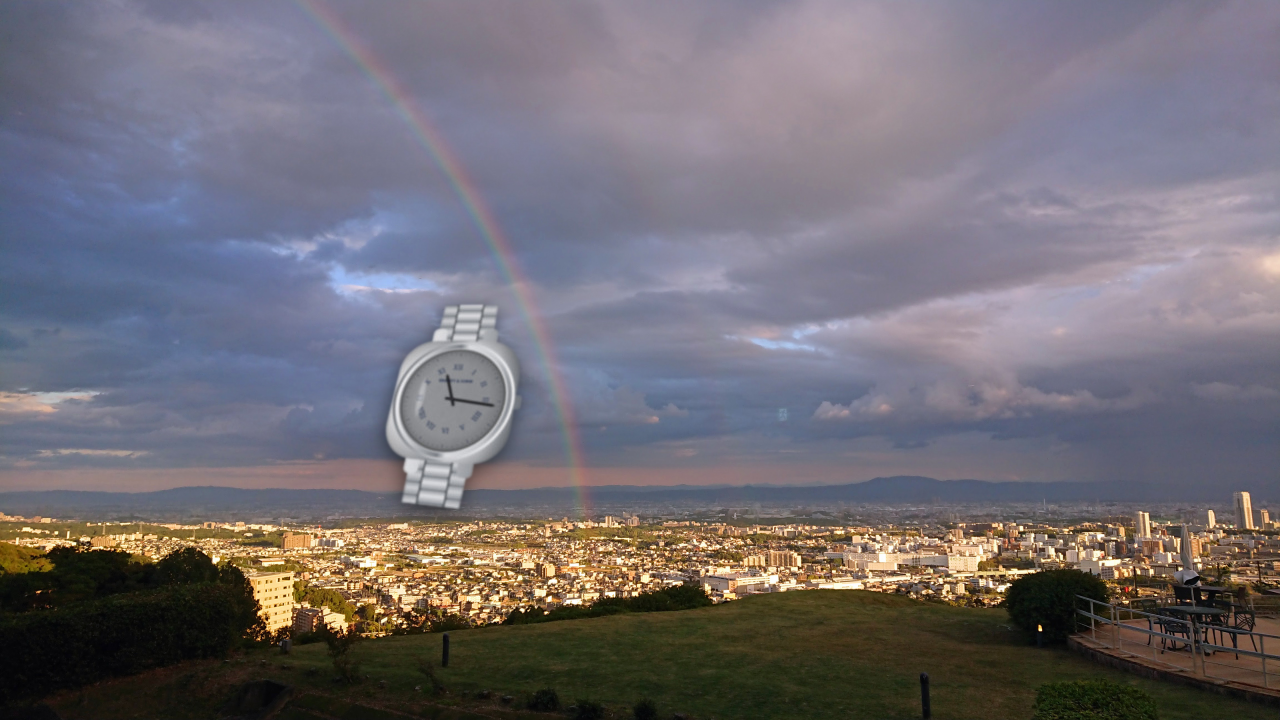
**11:16**
